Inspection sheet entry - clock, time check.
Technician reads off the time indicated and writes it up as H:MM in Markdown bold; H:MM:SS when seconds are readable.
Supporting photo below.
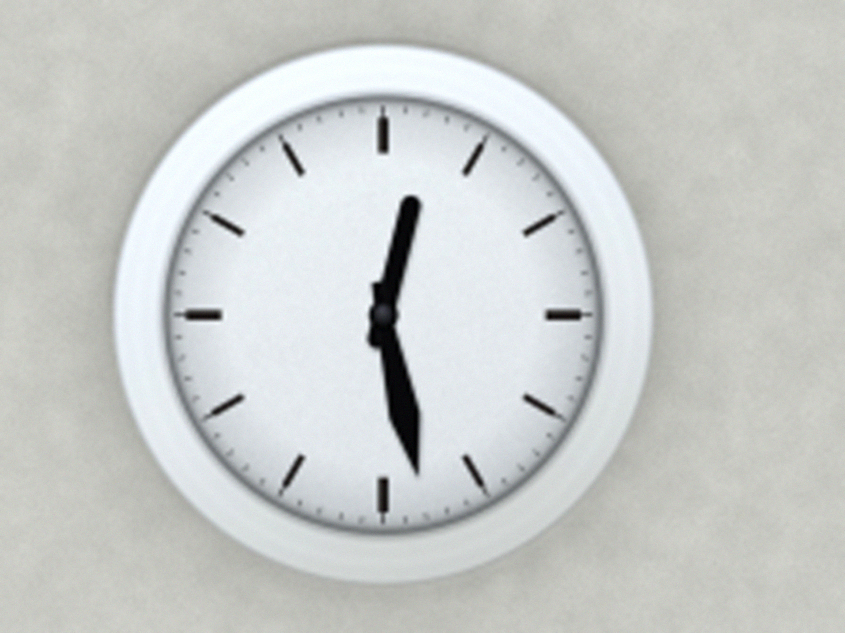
**12:28**
